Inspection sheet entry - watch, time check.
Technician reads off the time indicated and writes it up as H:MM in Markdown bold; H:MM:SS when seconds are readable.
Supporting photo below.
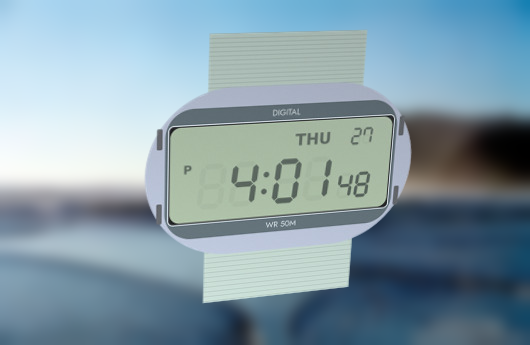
**4:01:48**
